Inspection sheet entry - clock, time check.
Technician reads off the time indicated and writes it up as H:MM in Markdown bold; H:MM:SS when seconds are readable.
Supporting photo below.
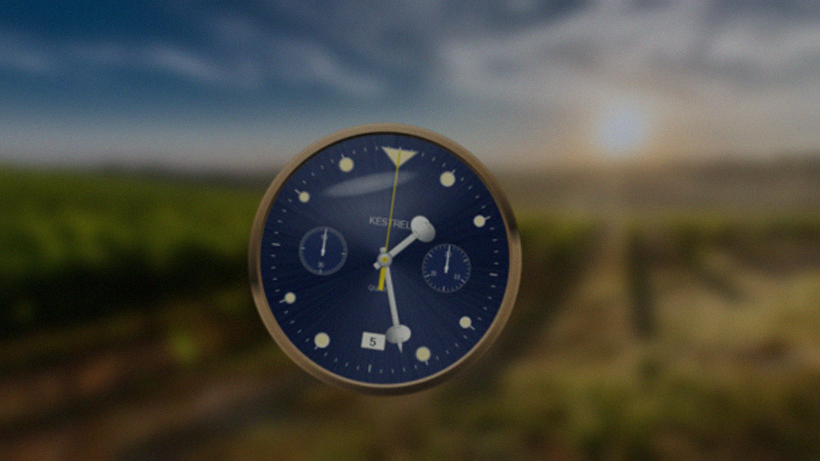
**1:27**
